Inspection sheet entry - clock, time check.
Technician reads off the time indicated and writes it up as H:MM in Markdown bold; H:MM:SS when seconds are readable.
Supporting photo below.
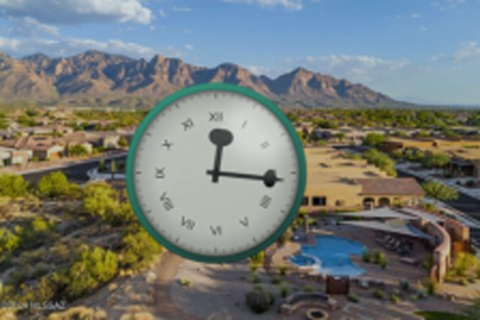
**12:16**
